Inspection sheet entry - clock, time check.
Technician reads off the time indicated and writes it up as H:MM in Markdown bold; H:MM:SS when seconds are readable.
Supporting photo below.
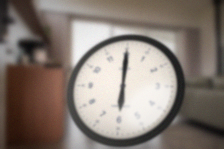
**6:00**
